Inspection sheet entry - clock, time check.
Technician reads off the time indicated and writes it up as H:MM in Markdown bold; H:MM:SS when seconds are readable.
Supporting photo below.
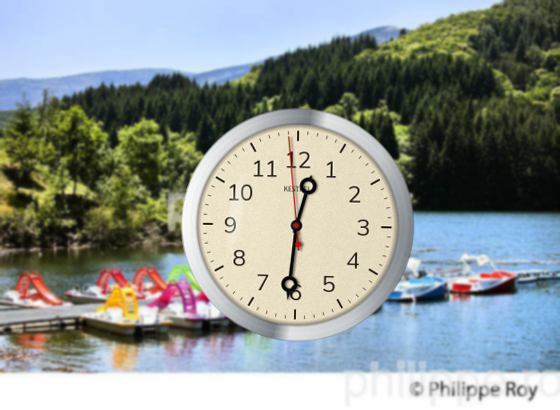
**12:30:59**
